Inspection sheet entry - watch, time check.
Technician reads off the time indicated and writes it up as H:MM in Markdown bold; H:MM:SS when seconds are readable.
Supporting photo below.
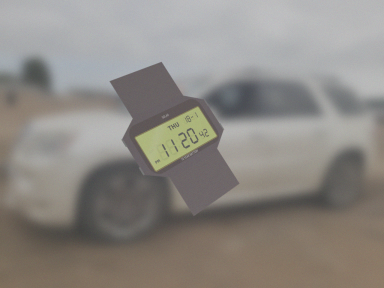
**11:20:42**
